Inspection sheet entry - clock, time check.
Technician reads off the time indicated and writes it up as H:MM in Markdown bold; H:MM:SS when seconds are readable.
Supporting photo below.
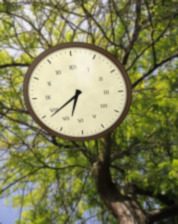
**6:39**
